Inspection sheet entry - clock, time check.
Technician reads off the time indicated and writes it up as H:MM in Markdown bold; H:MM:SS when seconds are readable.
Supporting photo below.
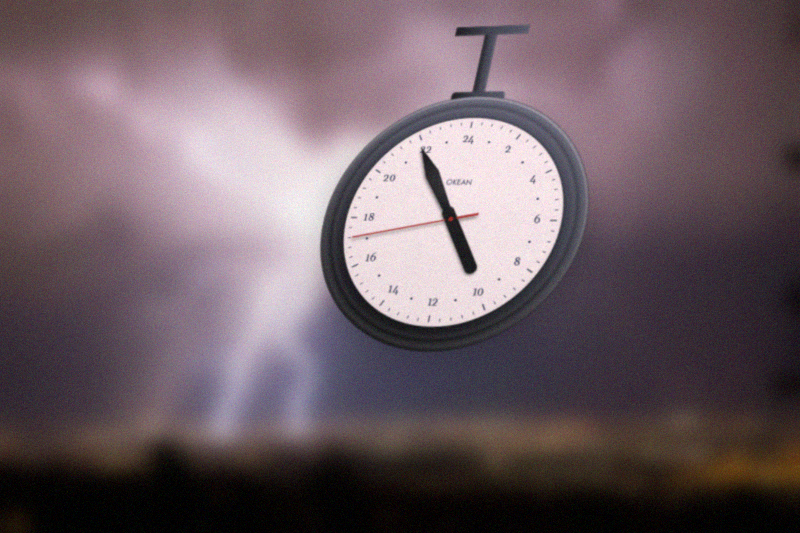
**9:54:43**
